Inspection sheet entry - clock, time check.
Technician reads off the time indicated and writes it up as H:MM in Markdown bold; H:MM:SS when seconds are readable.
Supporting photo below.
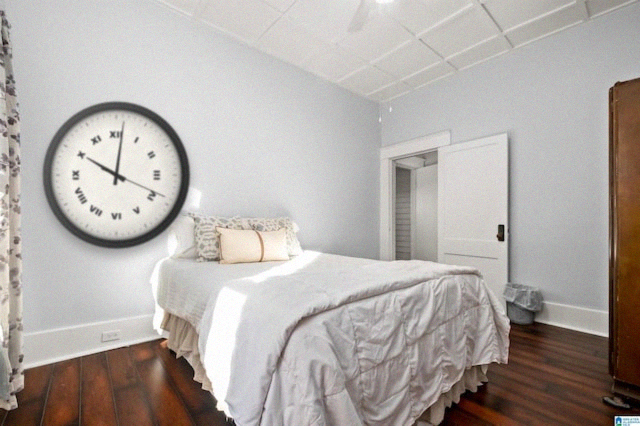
**10:01:19**
